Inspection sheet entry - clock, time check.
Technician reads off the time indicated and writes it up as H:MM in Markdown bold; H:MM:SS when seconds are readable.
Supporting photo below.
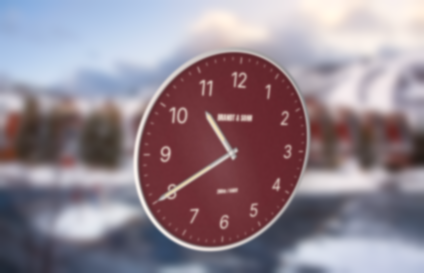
**10:40**
